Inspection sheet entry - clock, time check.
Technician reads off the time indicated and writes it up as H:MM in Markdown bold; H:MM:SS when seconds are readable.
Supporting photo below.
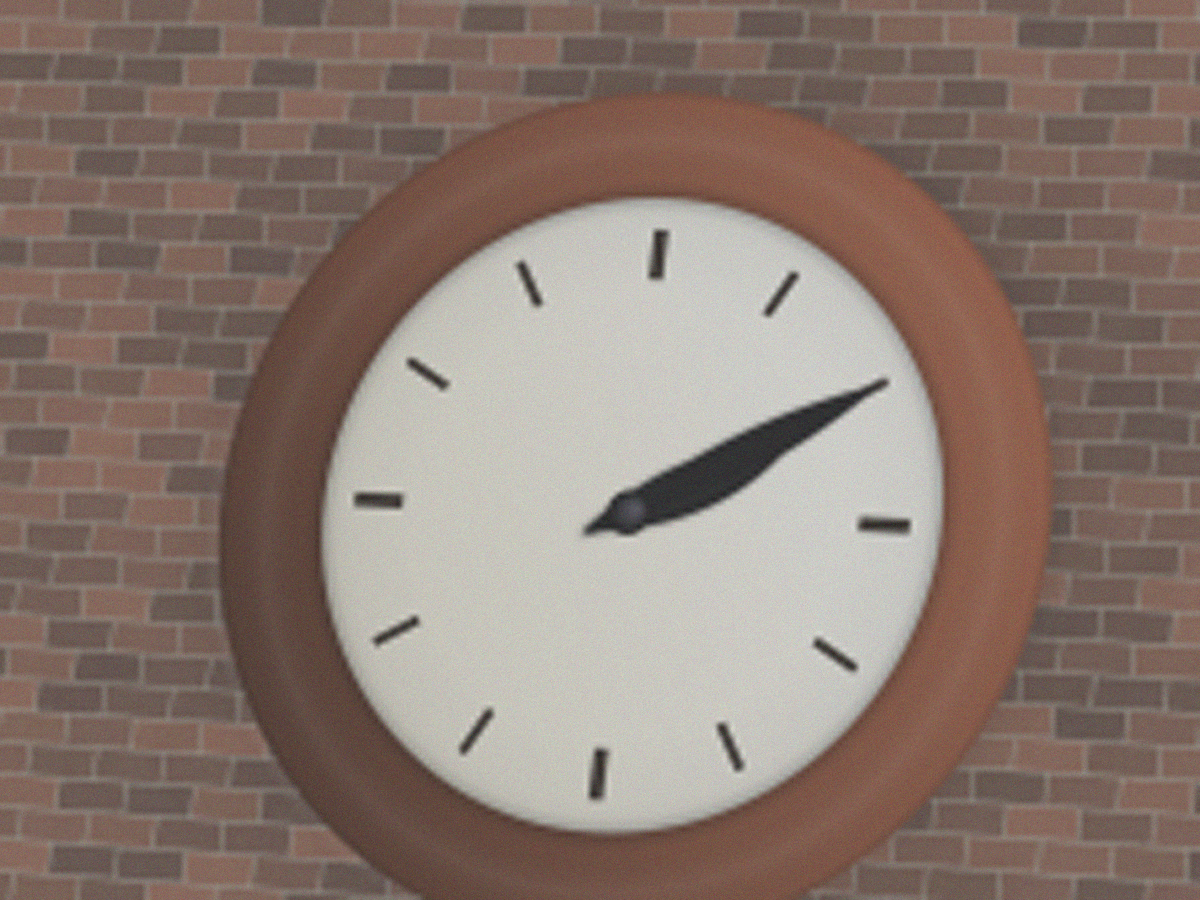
**2:10**
